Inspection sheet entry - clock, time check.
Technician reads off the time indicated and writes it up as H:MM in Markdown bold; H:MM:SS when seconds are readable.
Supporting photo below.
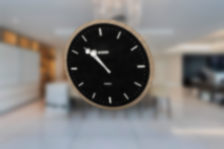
**10:53**
